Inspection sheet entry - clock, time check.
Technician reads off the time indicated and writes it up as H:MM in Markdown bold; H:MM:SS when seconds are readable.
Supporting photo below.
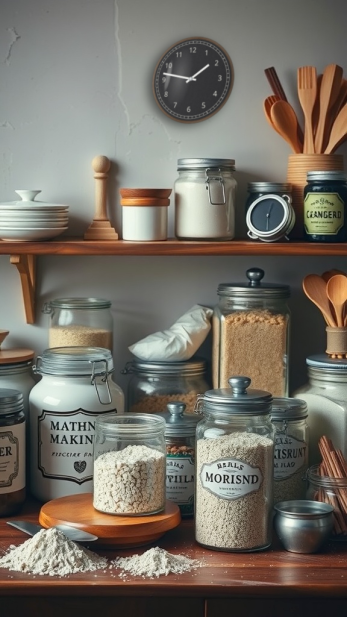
**1:47**
